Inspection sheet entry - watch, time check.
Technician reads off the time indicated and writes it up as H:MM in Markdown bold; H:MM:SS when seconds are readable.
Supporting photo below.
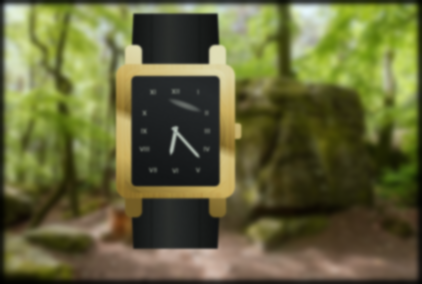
**6:23**
